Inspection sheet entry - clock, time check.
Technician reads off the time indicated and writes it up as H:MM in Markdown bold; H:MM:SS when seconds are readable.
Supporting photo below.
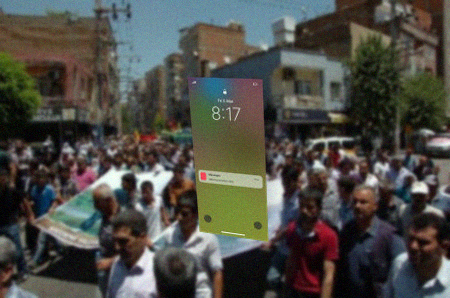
**8:17**
